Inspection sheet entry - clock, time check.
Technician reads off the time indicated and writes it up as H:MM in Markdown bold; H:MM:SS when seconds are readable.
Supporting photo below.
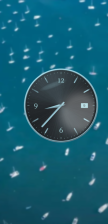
**8:37**
